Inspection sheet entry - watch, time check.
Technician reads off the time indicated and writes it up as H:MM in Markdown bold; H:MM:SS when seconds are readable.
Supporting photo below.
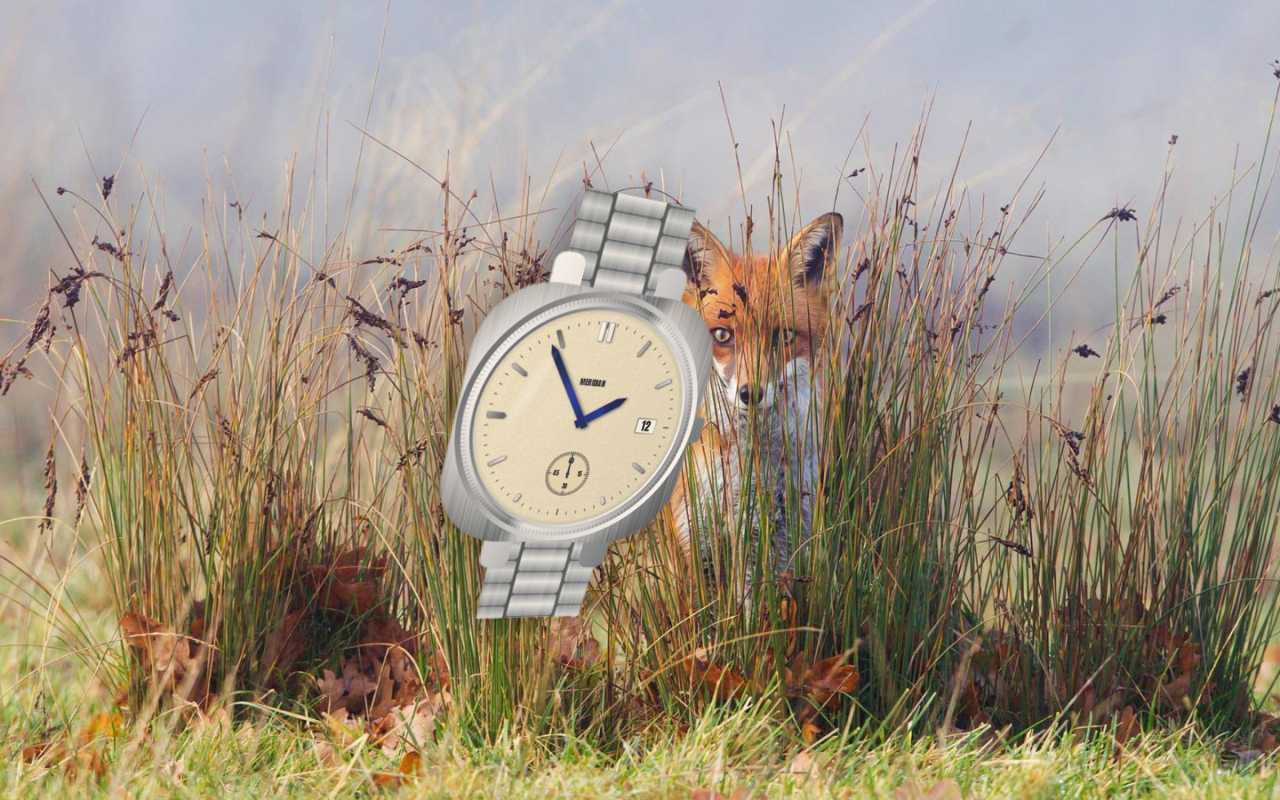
**1:54**
